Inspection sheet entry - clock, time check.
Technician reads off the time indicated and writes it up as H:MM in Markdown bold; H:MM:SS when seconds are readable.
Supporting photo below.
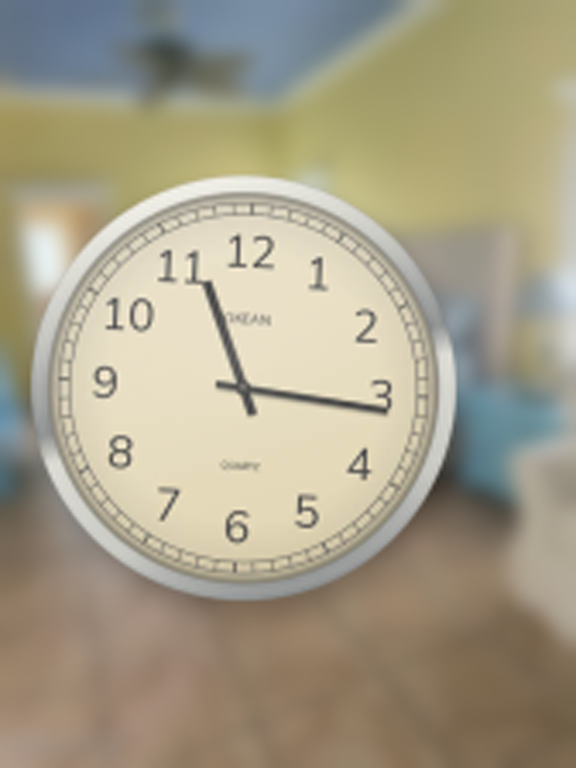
**11:16**
